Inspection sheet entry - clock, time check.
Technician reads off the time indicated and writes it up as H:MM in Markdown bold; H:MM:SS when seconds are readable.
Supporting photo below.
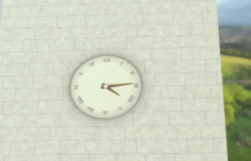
**4:14**
